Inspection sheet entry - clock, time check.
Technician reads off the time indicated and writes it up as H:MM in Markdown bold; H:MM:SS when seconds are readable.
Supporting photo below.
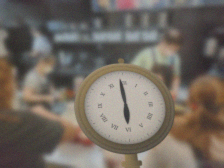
**5:59**
